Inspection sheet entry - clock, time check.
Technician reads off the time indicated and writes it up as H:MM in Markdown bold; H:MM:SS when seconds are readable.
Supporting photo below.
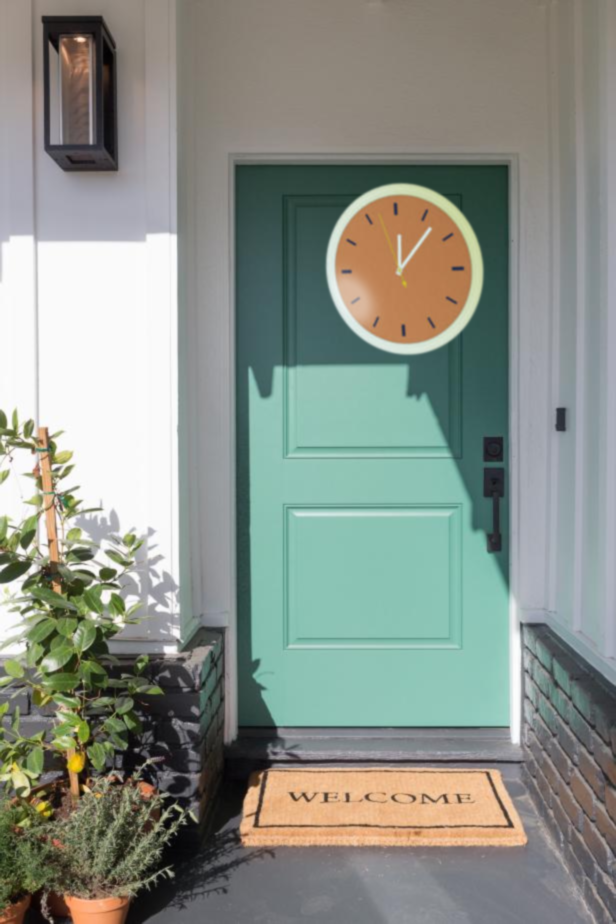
**12:06:57**
